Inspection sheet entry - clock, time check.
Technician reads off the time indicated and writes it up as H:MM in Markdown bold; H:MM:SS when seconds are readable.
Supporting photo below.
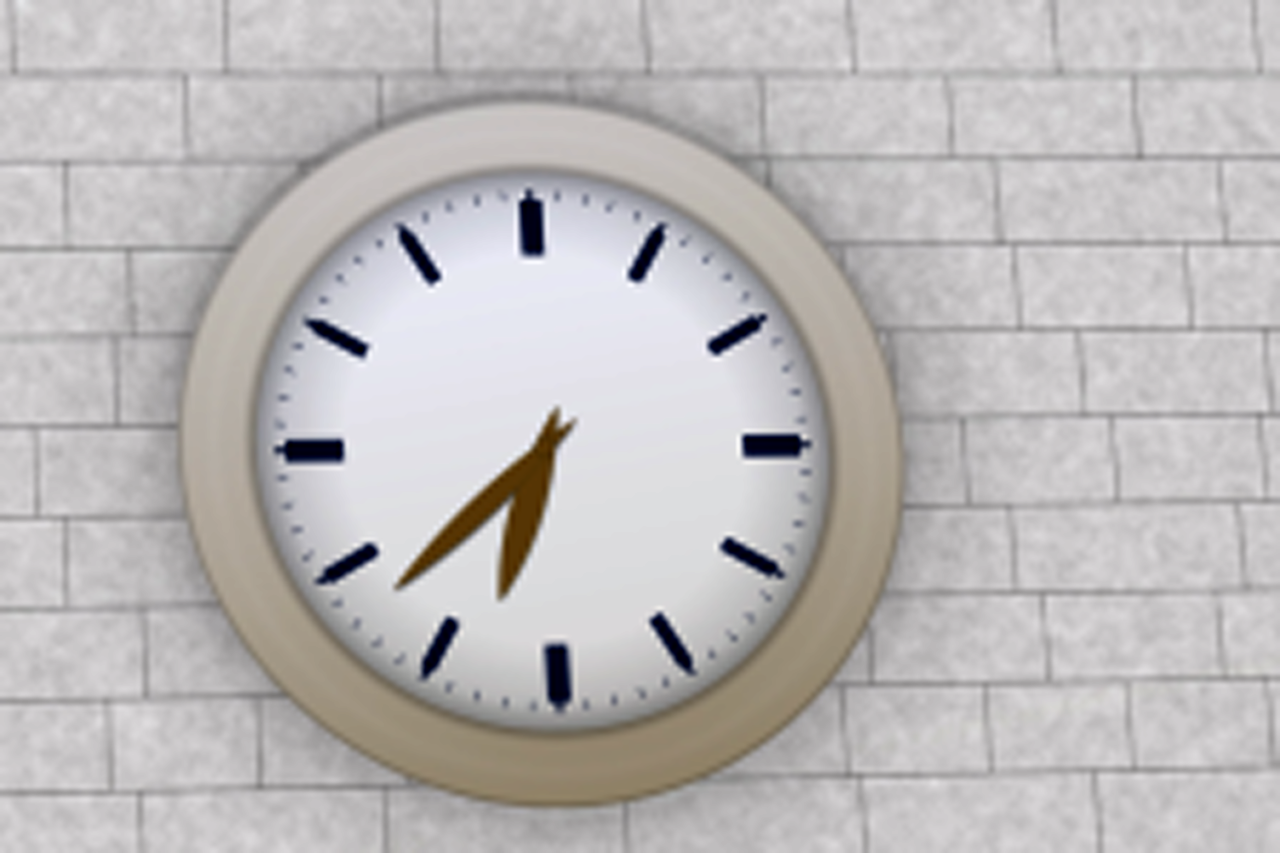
**6:38**
